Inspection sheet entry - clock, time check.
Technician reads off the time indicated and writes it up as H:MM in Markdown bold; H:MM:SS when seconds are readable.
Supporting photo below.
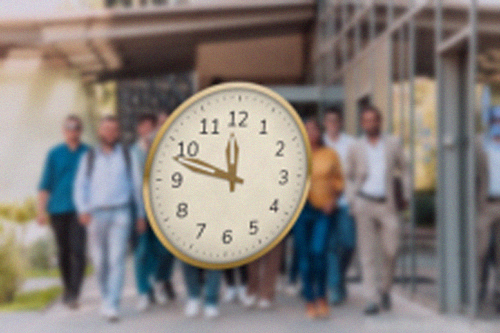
**11:48**
